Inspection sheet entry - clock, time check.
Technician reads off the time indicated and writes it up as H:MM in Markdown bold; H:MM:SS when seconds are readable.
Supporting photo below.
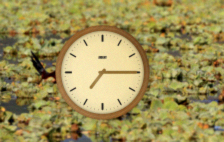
**7:15**
